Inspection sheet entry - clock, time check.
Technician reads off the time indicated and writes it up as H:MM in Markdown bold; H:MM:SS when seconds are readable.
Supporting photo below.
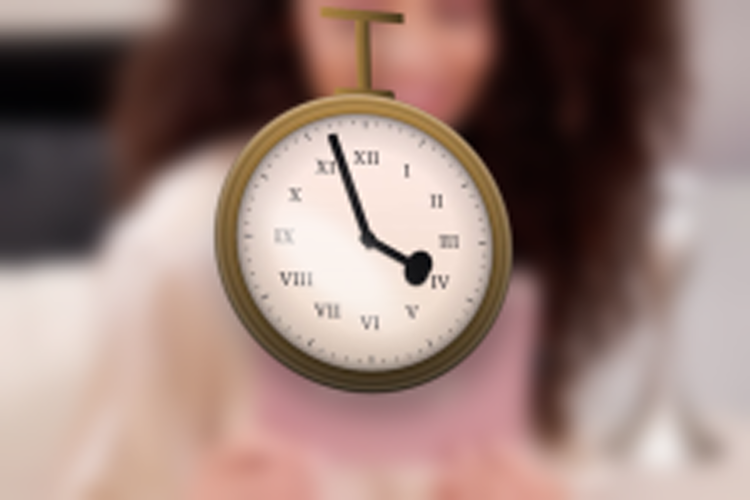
**3:57**
